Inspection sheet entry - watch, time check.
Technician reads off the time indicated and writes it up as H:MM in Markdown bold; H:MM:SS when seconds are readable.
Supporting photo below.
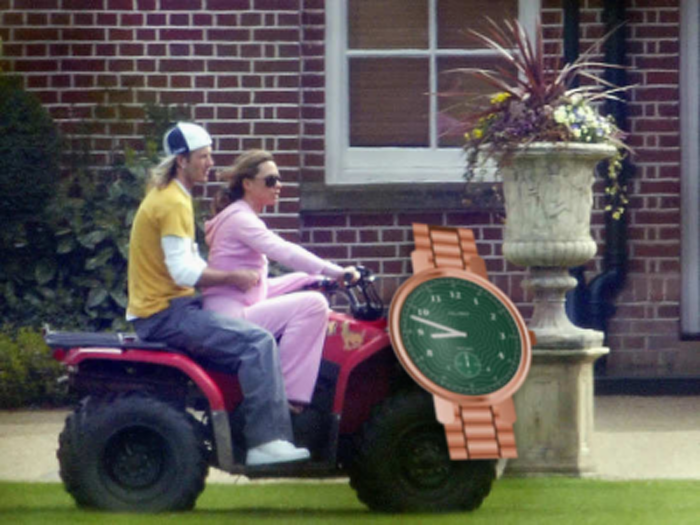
**8:48**
